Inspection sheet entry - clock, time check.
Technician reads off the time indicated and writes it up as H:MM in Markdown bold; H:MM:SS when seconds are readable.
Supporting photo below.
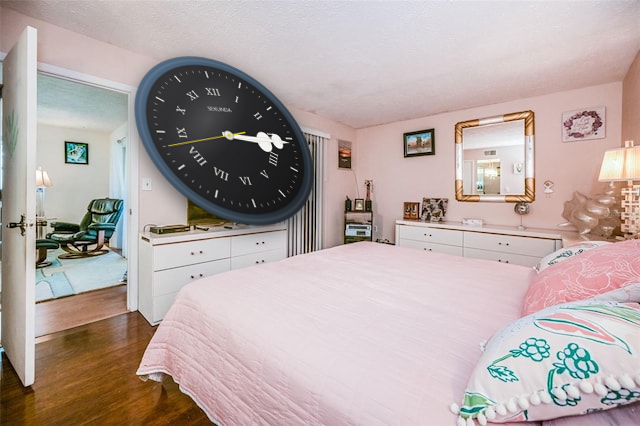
**3:15:43**
